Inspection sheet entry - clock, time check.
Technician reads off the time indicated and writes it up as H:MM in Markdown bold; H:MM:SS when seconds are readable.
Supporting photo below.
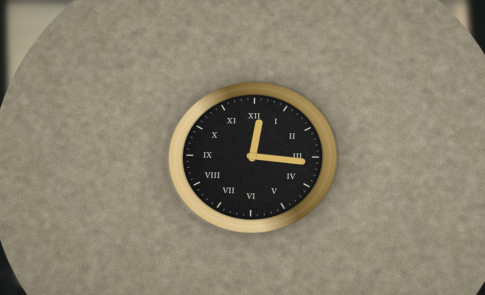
**12:16**
